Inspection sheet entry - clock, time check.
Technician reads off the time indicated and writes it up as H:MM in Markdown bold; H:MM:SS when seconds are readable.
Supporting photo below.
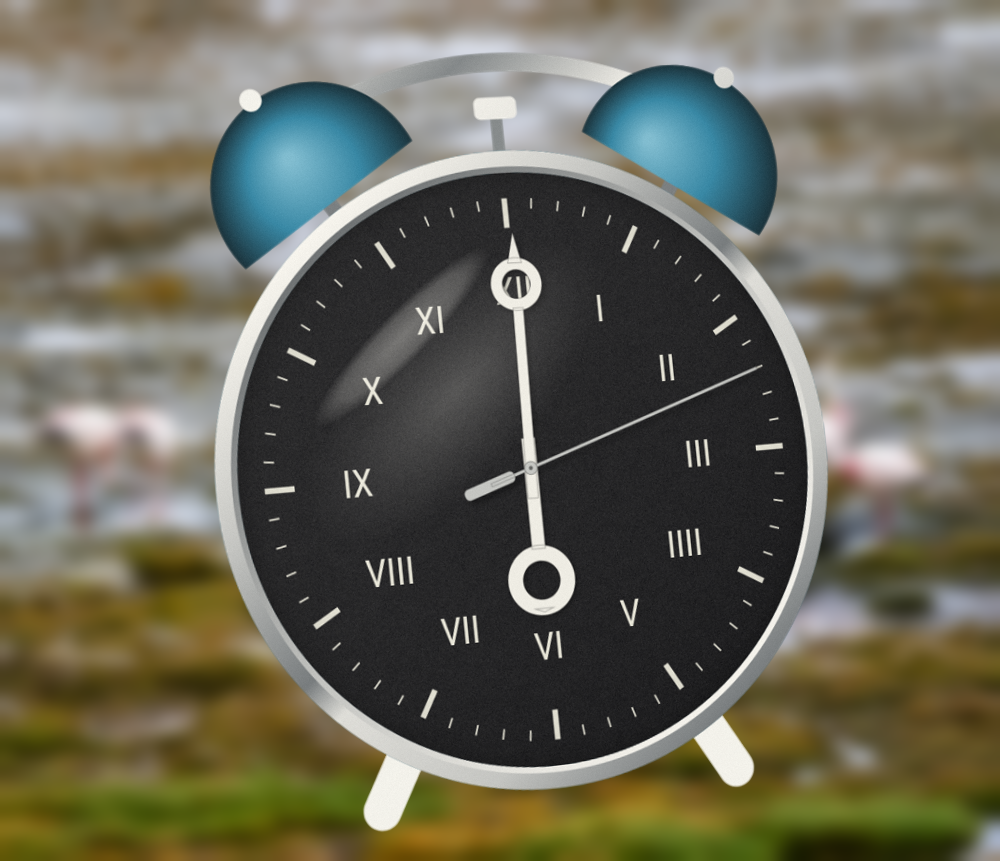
**6:00:12**
